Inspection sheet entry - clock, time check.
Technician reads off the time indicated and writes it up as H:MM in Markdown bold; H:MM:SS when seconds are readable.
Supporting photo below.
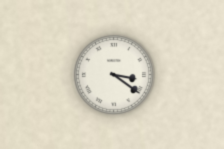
**3:21**
